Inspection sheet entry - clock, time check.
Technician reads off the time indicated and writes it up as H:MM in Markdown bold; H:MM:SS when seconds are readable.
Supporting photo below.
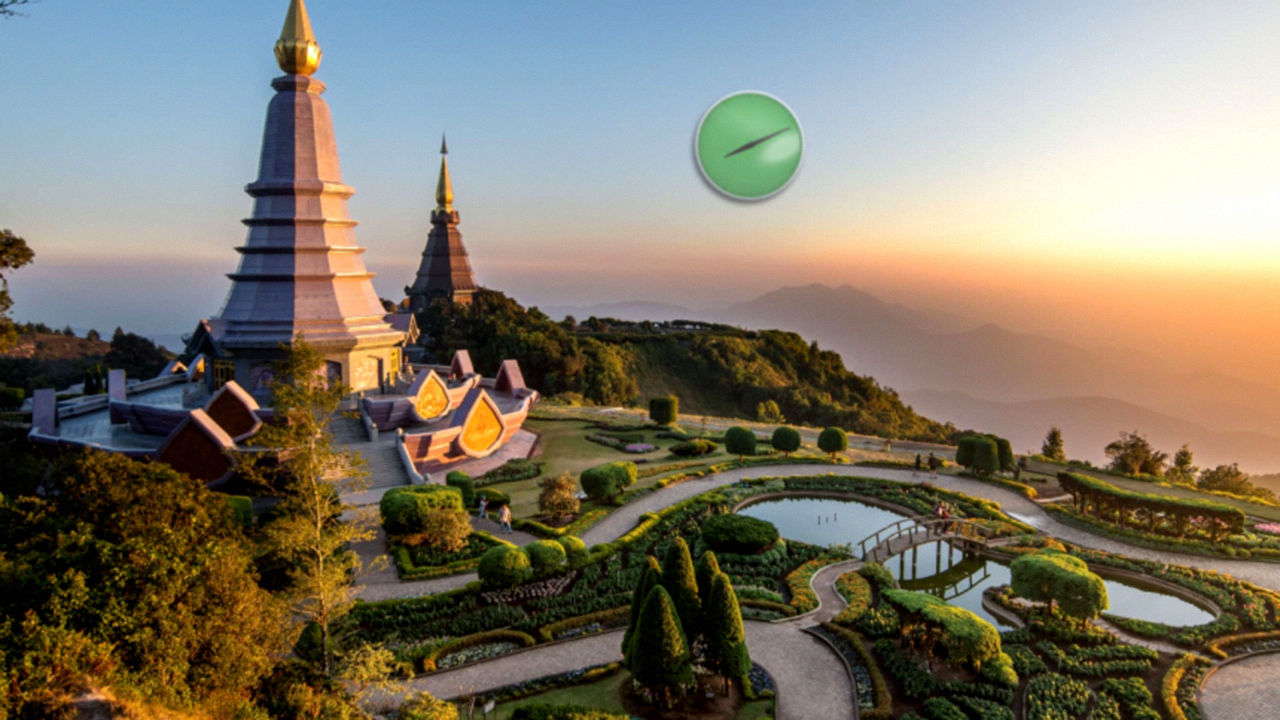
**8:11**
